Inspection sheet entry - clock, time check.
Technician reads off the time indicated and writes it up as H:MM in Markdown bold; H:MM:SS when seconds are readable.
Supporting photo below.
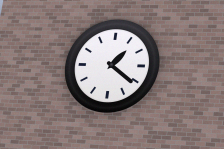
**1:21**
